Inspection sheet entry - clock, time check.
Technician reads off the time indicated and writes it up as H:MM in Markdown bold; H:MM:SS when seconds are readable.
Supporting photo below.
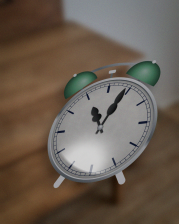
**11:04**
